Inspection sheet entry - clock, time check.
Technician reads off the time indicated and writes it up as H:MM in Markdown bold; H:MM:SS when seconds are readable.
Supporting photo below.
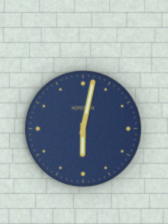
**6:02**
